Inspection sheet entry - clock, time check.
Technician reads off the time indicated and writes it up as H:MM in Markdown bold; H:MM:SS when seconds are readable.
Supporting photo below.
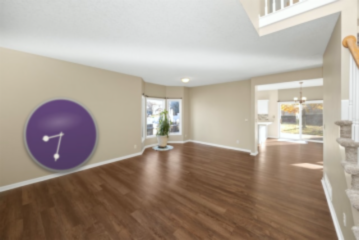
**8:32**
